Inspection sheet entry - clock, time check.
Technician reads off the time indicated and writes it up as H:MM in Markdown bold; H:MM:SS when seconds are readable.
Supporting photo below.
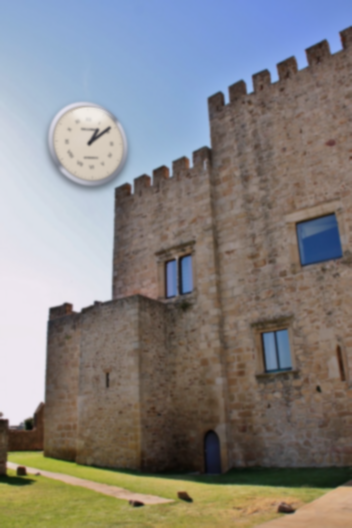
**1:09**
